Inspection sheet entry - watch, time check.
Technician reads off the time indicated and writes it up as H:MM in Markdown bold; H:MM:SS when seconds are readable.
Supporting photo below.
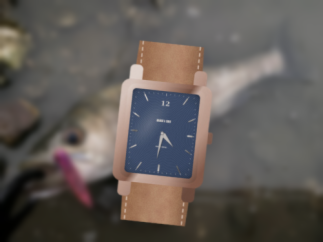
**4:31**
